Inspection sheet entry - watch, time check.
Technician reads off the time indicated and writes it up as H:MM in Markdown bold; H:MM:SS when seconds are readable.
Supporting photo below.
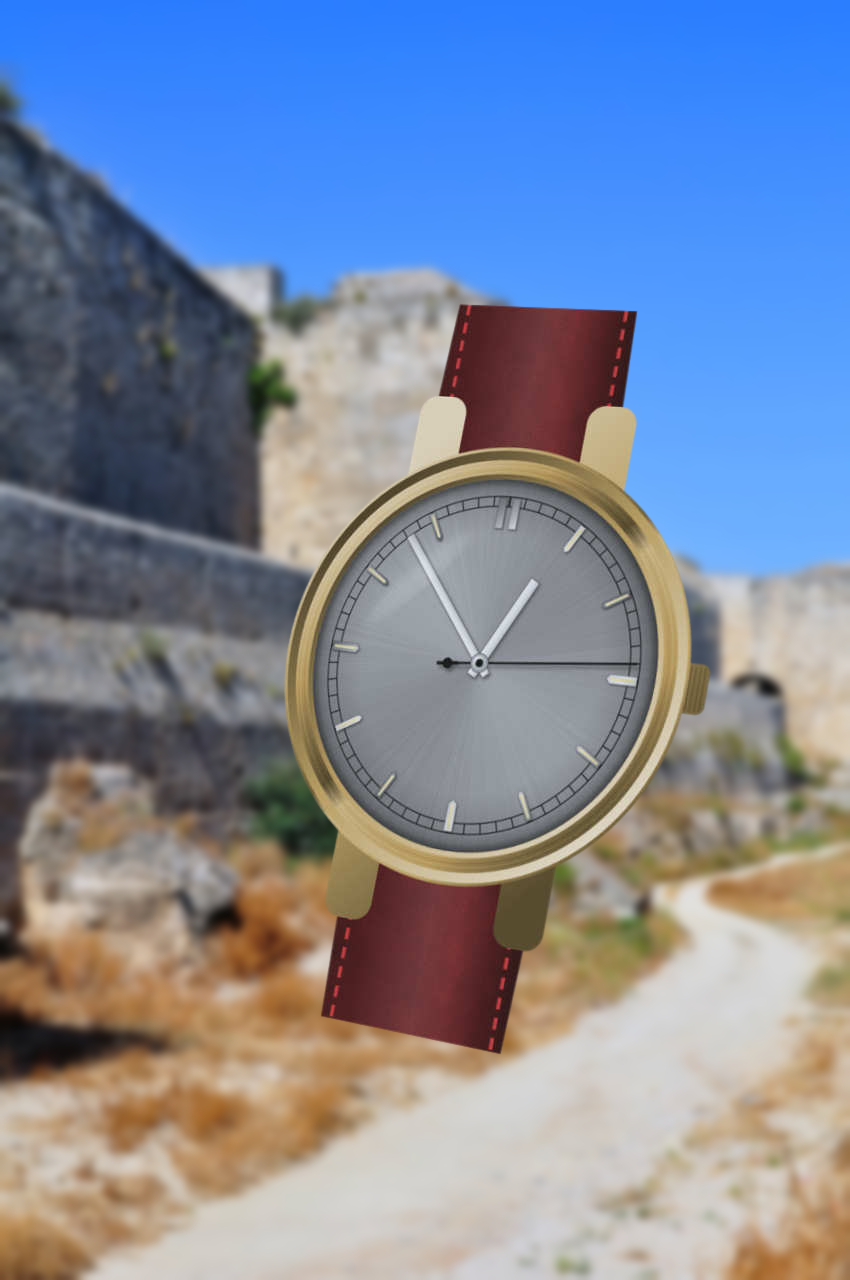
**12:53:14**
